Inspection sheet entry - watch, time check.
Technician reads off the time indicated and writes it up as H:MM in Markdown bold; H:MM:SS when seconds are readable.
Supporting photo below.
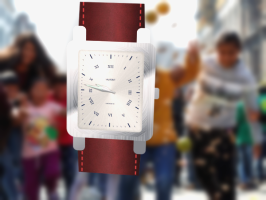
**9:47**
